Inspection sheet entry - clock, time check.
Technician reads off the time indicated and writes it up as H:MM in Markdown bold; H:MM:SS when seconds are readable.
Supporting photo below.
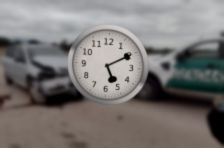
**5:10**
